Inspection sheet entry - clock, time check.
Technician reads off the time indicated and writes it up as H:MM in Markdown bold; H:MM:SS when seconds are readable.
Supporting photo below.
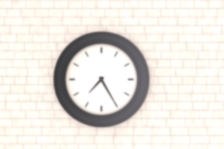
**7:25**
